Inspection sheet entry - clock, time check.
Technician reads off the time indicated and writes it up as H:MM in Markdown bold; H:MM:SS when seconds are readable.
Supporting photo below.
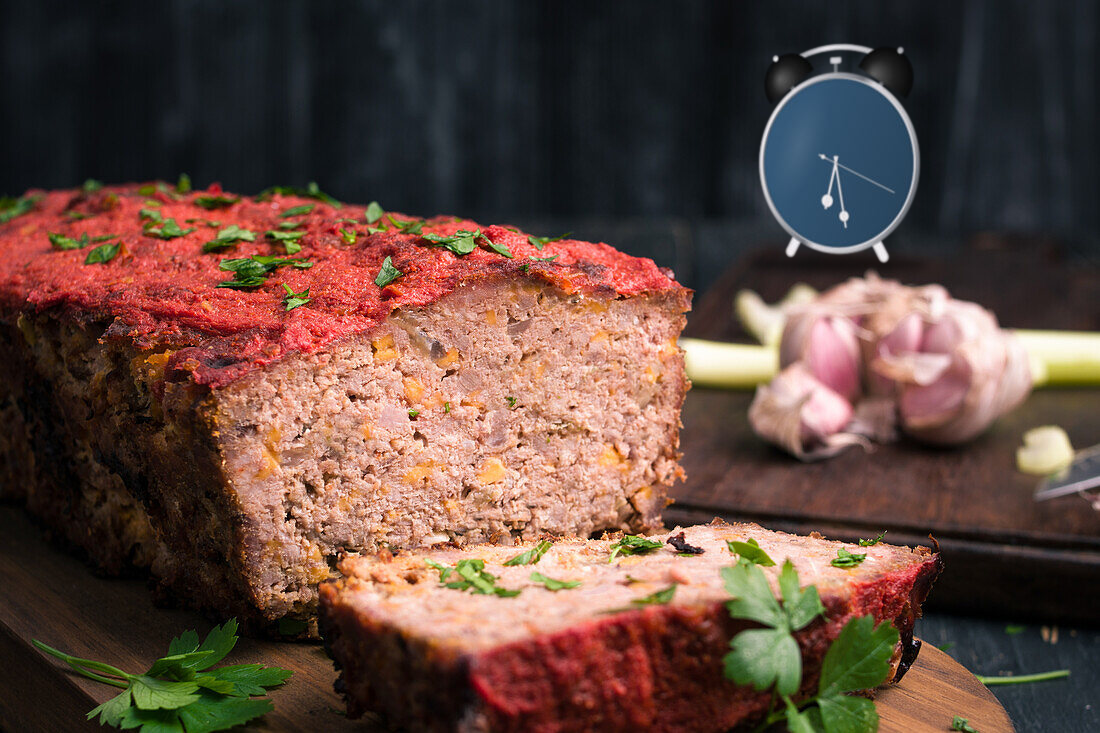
**6:28:19**
